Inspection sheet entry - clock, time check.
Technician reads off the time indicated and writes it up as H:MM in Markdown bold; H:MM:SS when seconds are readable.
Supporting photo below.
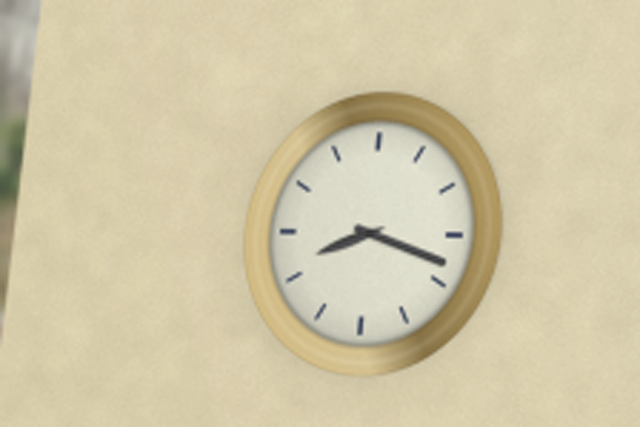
**8:18**
